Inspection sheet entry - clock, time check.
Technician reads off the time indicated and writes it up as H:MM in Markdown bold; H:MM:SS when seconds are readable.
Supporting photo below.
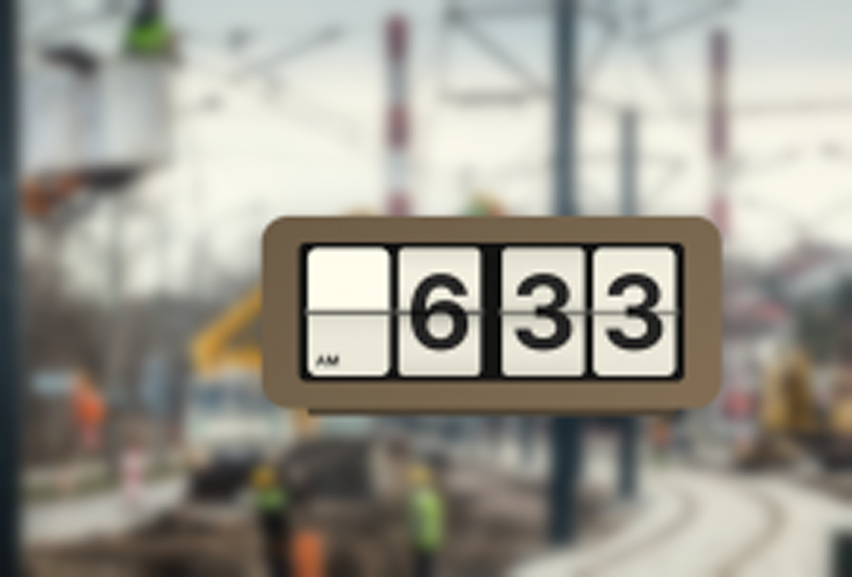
**6:33**
